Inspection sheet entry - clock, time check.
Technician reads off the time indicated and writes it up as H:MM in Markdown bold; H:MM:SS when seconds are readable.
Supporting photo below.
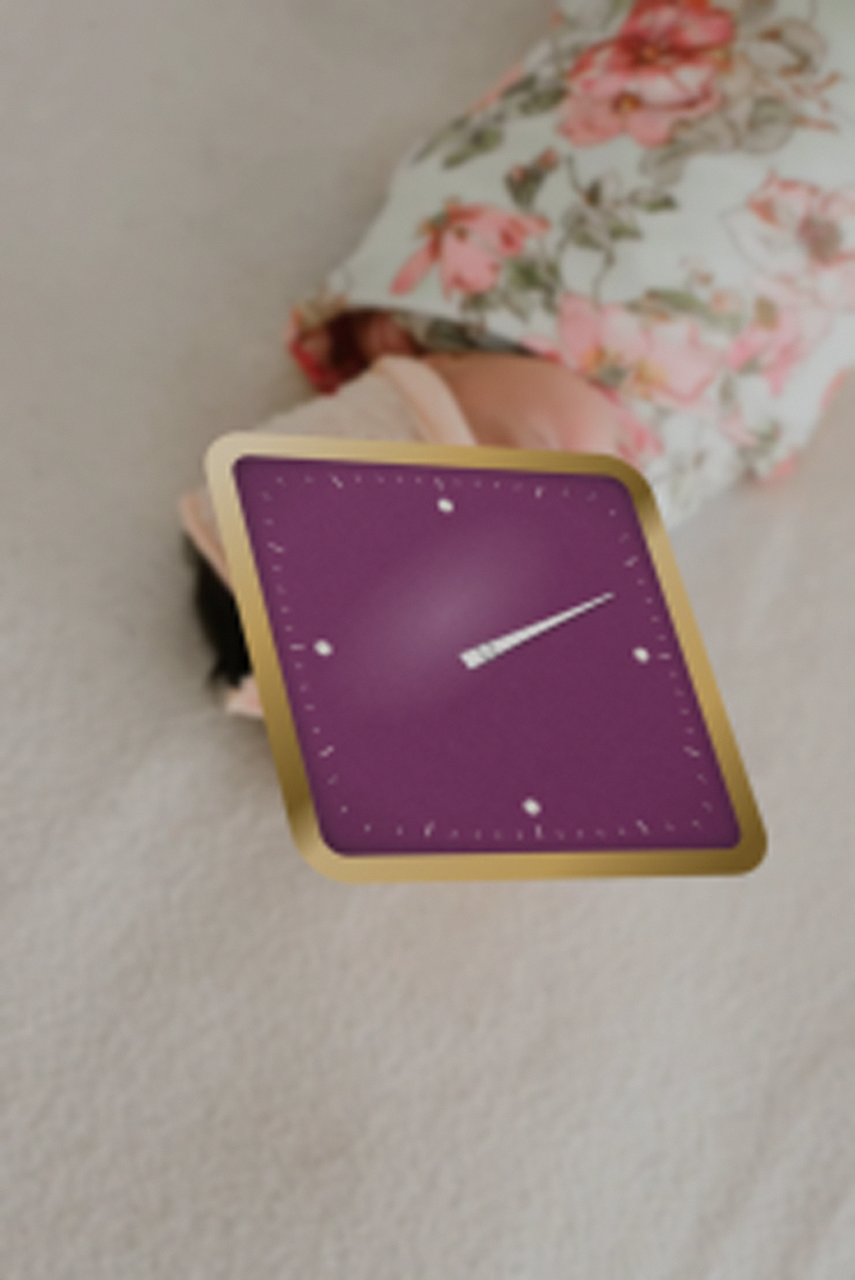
**2:11**
